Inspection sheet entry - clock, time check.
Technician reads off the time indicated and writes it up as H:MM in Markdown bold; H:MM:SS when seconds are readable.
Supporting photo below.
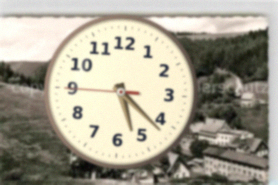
**5:21:45**
